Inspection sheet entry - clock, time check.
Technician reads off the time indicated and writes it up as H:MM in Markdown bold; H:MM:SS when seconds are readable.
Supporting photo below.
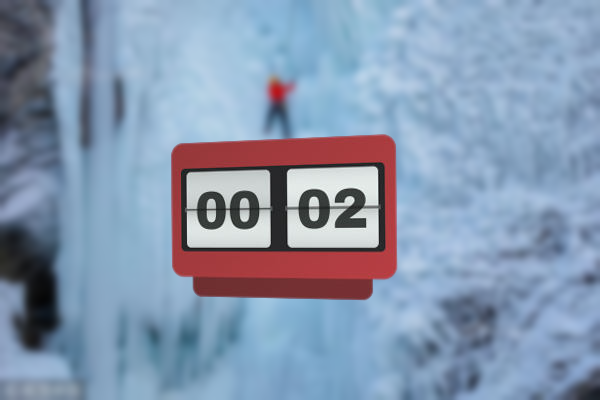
**0:02**
